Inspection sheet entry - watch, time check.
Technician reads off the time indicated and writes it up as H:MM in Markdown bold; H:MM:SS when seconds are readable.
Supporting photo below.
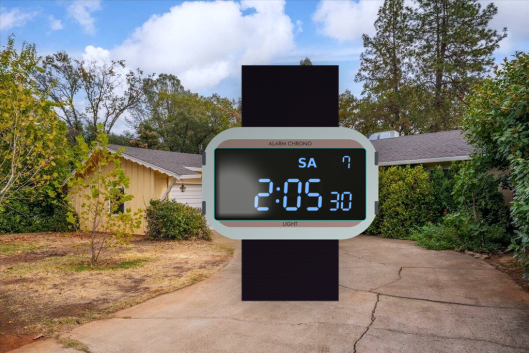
**2:05:30**
